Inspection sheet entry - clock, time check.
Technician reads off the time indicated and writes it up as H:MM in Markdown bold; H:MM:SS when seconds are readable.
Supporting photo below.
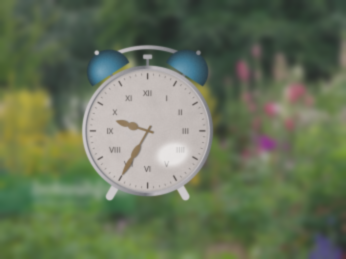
**9:35**
